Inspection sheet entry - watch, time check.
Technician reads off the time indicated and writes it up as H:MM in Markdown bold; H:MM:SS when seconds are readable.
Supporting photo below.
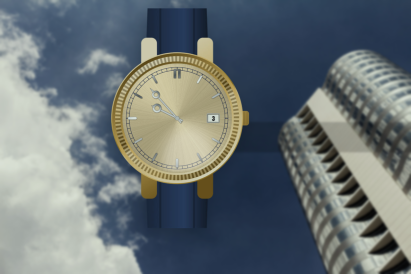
**9:53**
